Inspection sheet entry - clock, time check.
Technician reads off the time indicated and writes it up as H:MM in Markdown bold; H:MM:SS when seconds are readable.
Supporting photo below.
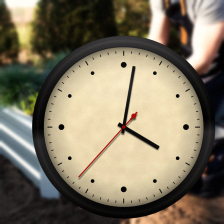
**4:01:37**
